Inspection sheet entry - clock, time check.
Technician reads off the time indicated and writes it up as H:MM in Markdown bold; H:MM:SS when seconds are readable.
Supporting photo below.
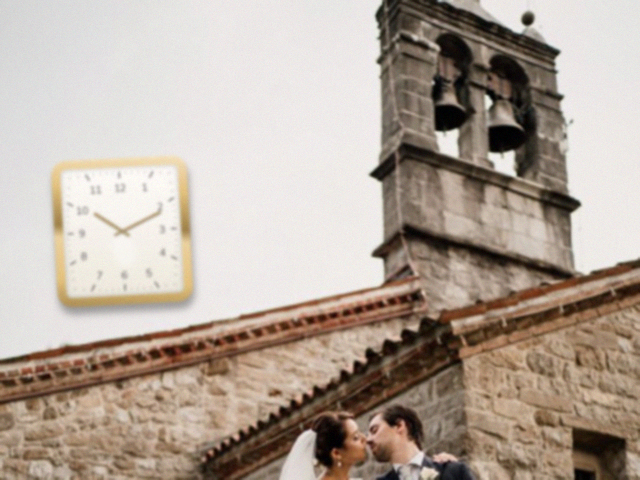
**10:11**
